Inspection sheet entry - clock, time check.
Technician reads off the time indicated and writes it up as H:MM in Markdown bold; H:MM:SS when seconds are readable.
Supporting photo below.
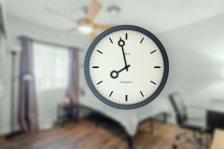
**7:58**
